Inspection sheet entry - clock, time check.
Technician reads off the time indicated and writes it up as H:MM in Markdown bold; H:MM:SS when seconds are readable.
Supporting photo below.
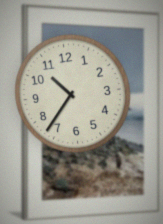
**10:37**
